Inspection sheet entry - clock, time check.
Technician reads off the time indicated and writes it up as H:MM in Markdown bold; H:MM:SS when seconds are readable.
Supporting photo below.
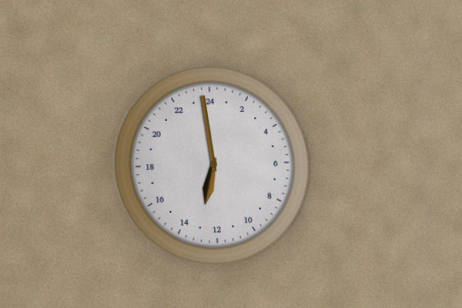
**12:59**
